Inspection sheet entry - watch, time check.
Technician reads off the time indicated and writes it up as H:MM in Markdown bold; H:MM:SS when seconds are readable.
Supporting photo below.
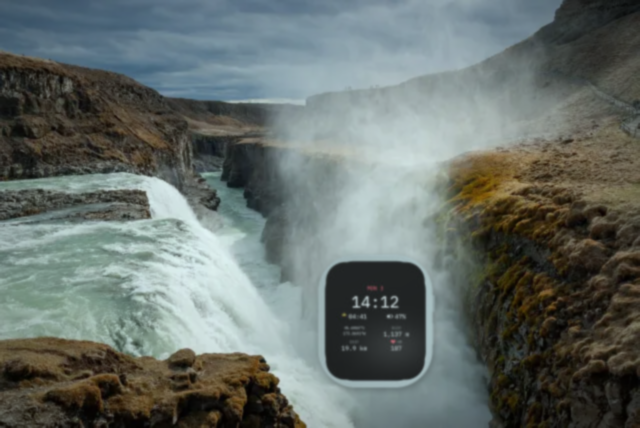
**14:12**
